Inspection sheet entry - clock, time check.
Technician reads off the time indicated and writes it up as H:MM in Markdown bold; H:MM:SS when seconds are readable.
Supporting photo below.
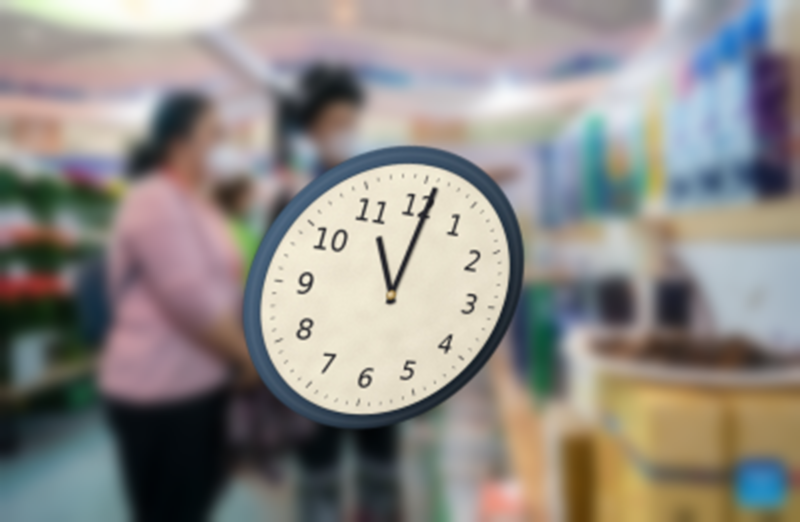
**11:01**
